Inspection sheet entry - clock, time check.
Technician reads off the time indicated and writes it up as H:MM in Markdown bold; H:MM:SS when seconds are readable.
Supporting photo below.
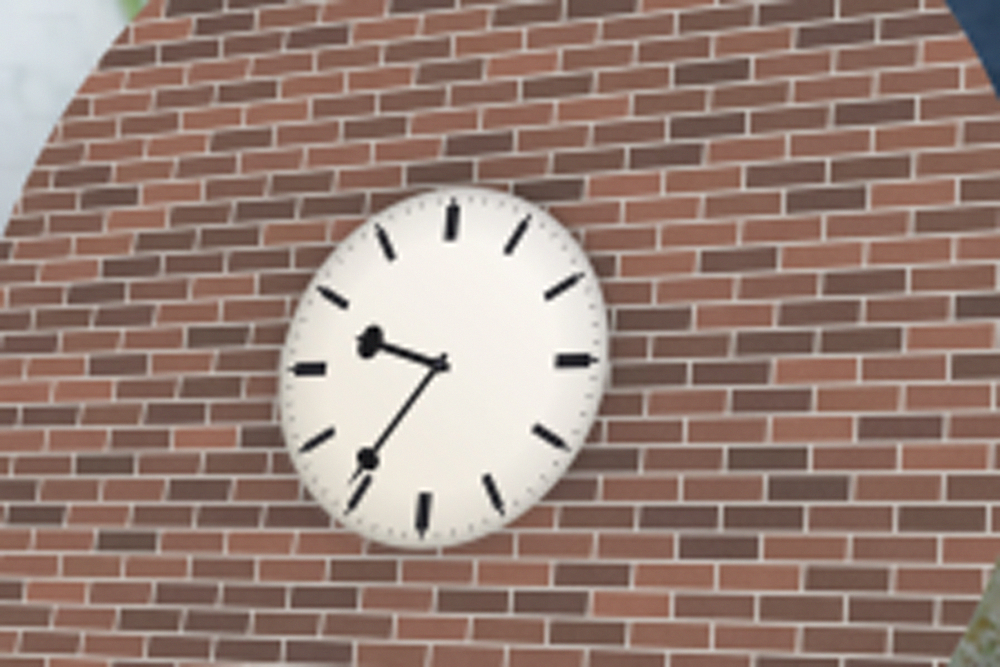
**9:36**
